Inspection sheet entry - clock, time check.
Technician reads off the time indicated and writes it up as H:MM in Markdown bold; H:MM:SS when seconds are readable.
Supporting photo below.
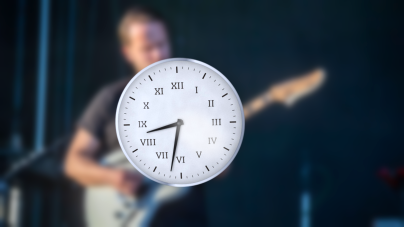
**8:32**
